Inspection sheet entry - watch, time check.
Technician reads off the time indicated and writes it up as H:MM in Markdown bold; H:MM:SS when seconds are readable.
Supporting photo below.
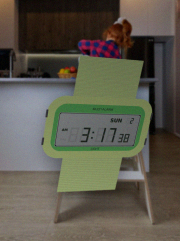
**3:17:38**
